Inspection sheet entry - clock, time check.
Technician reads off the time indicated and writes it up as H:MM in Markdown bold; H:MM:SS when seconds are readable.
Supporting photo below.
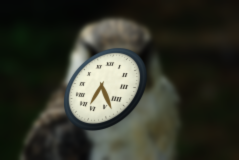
**6:23**
